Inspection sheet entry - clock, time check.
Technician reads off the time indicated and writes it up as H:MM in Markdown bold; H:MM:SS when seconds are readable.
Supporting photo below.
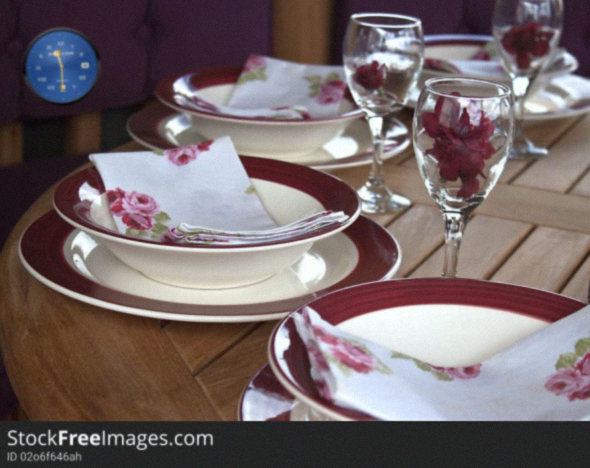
**11:30**
